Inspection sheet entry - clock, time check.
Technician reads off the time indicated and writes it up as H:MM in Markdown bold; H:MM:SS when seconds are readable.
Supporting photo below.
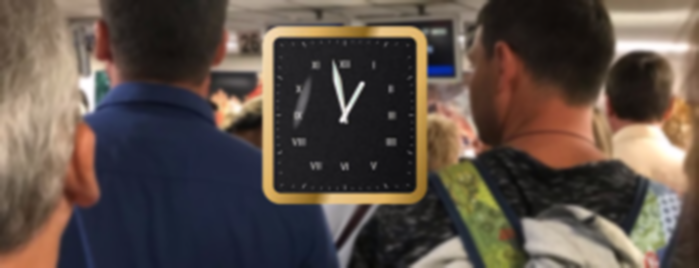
**12:58**
